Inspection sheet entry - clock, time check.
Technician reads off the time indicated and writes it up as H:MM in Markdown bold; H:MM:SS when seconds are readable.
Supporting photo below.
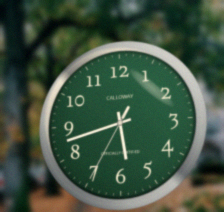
**5:42:35**
